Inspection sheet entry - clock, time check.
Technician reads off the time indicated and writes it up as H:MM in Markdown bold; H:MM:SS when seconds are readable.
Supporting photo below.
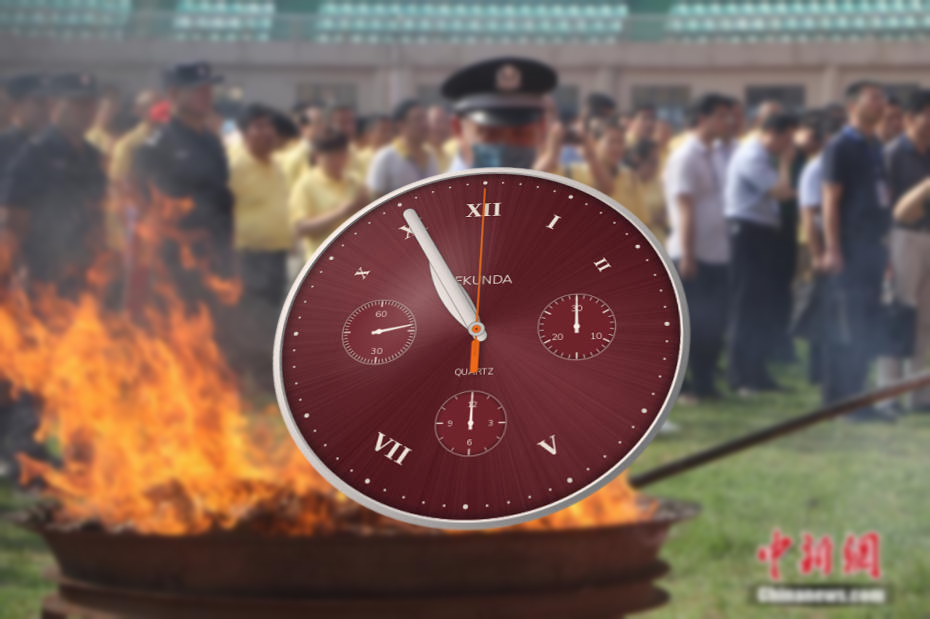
**10:55:13**
